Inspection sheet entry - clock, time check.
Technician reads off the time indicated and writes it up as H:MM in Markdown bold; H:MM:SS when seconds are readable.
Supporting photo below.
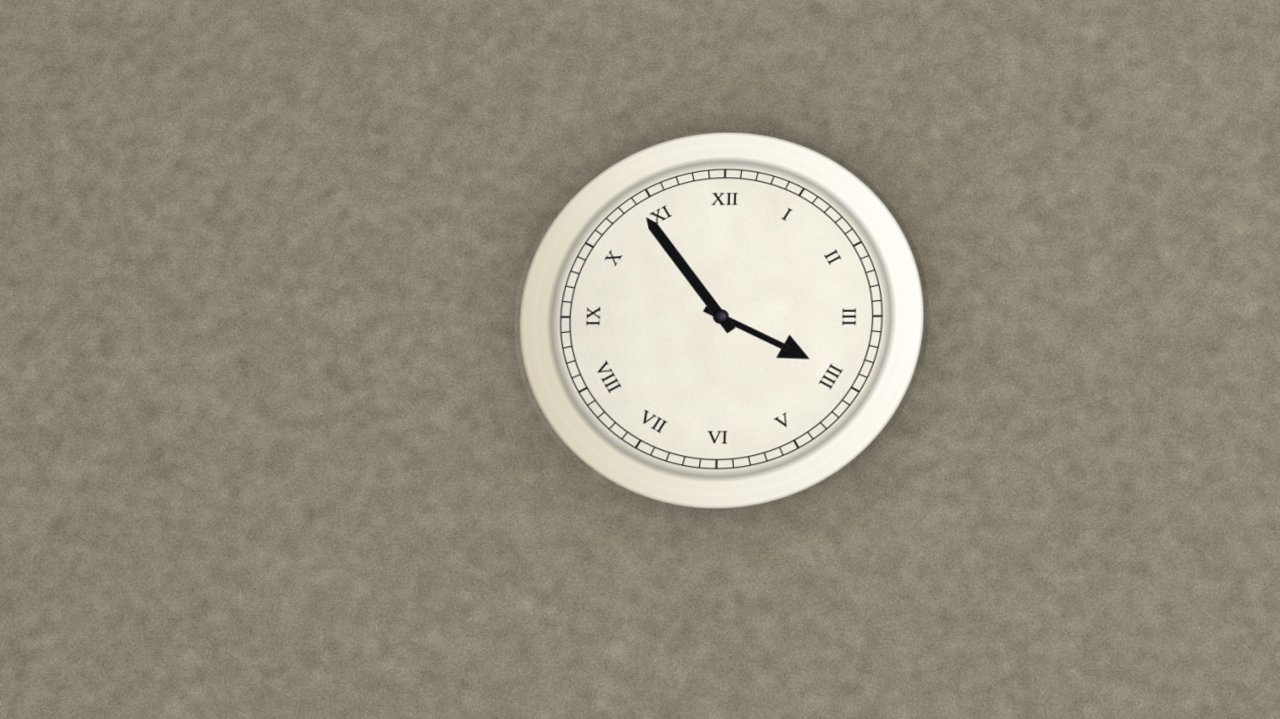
**3:54**
